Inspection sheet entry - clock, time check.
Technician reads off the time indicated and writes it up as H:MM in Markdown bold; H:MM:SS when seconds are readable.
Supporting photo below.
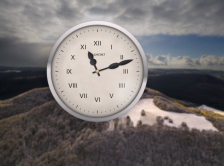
**11:12**
